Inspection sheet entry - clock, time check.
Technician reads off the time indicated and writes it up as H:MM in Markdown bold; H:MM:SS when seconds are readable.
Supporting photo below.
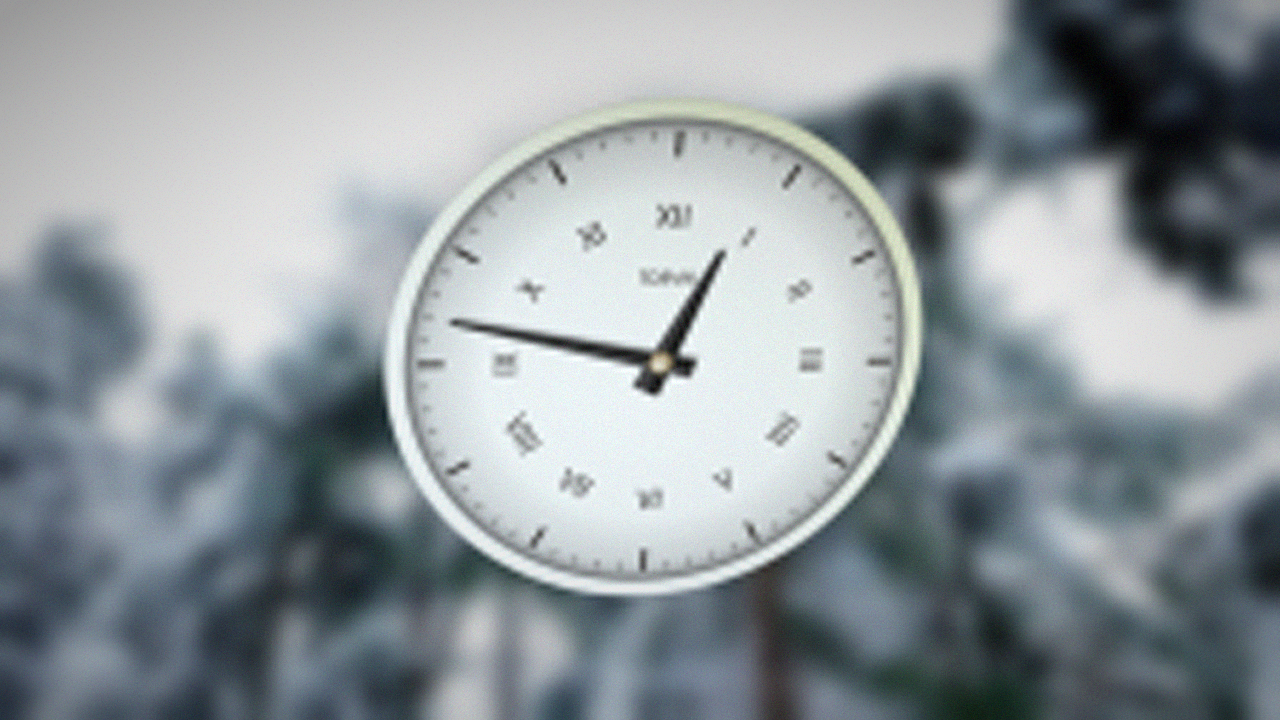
**12:47**
